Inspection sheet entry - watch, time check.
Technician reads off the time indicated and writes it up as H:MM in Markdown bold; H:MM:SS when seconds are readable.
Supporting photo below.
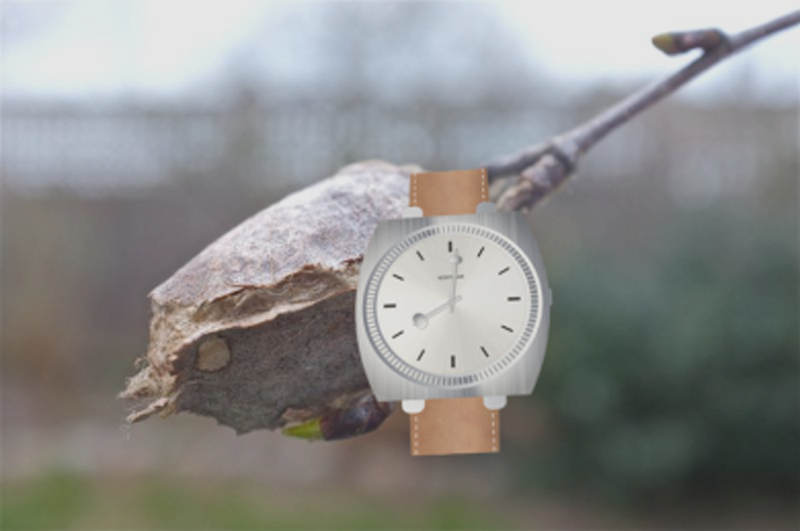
**8:01**
